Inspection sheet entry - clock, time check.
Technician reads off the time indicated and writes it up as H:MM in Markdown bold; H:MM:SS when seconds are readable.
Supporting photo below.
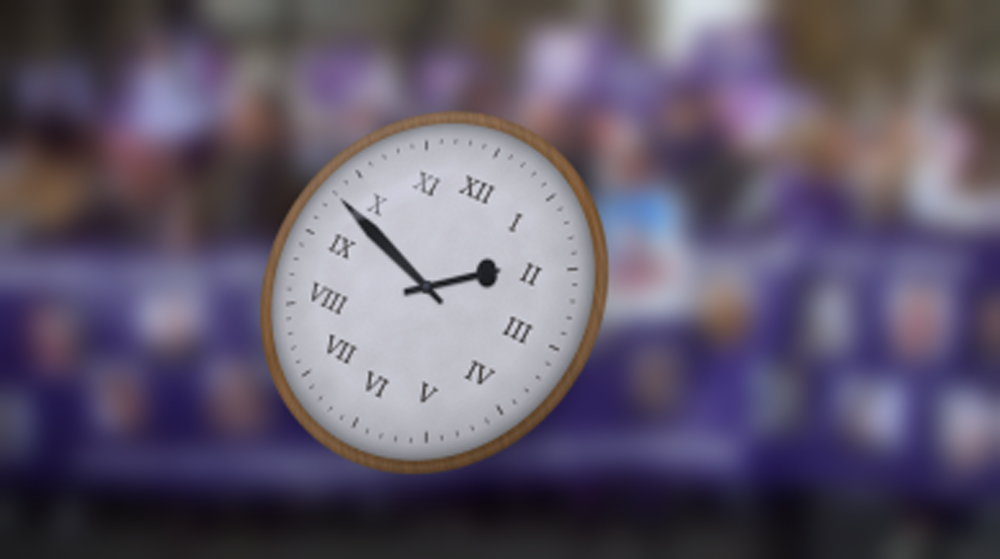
**1:48**
